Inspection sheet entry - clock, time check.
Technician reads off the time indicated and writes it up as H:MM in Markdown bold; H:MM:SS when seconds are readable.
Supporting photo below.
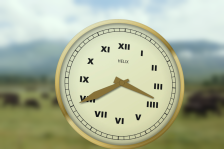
**3:40**
